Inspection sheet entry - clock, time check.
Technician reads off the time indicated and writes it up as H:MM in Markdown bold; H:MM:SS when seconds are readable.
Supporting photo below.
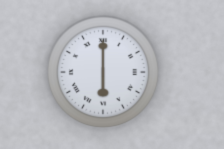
**6:00**
